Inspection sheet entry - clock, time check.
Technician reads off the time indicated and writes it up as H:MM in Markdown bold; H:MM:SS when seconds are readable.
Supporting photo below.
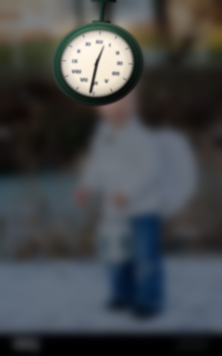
**12:31**
